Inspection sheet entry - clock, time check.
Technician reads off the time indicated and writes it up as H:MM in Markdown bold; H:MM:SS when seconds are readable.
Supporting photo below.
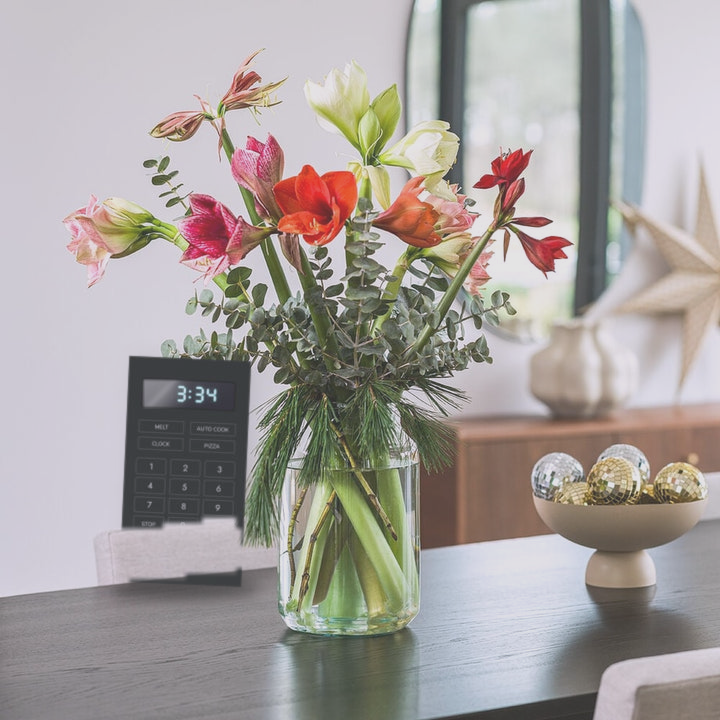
**3:34**
